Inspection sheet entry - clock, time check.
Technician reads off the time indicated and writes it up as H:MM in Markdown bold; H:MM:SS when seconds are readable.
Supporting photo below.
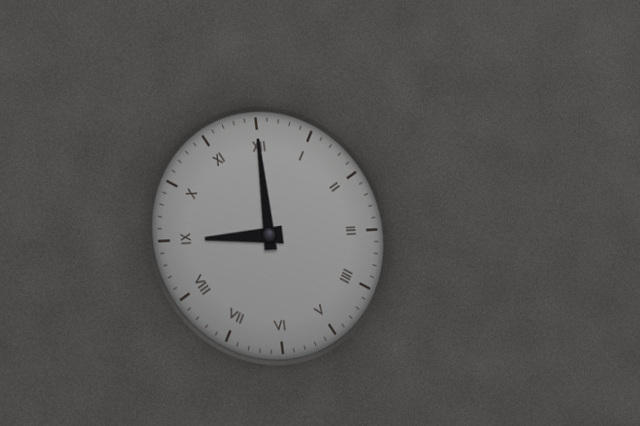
**9:00**
